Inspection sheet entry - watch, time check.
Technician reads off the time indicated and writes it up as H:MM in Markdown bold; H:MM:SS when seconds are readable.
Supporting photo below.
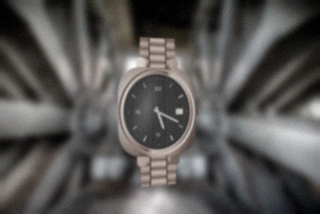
**5:19**
